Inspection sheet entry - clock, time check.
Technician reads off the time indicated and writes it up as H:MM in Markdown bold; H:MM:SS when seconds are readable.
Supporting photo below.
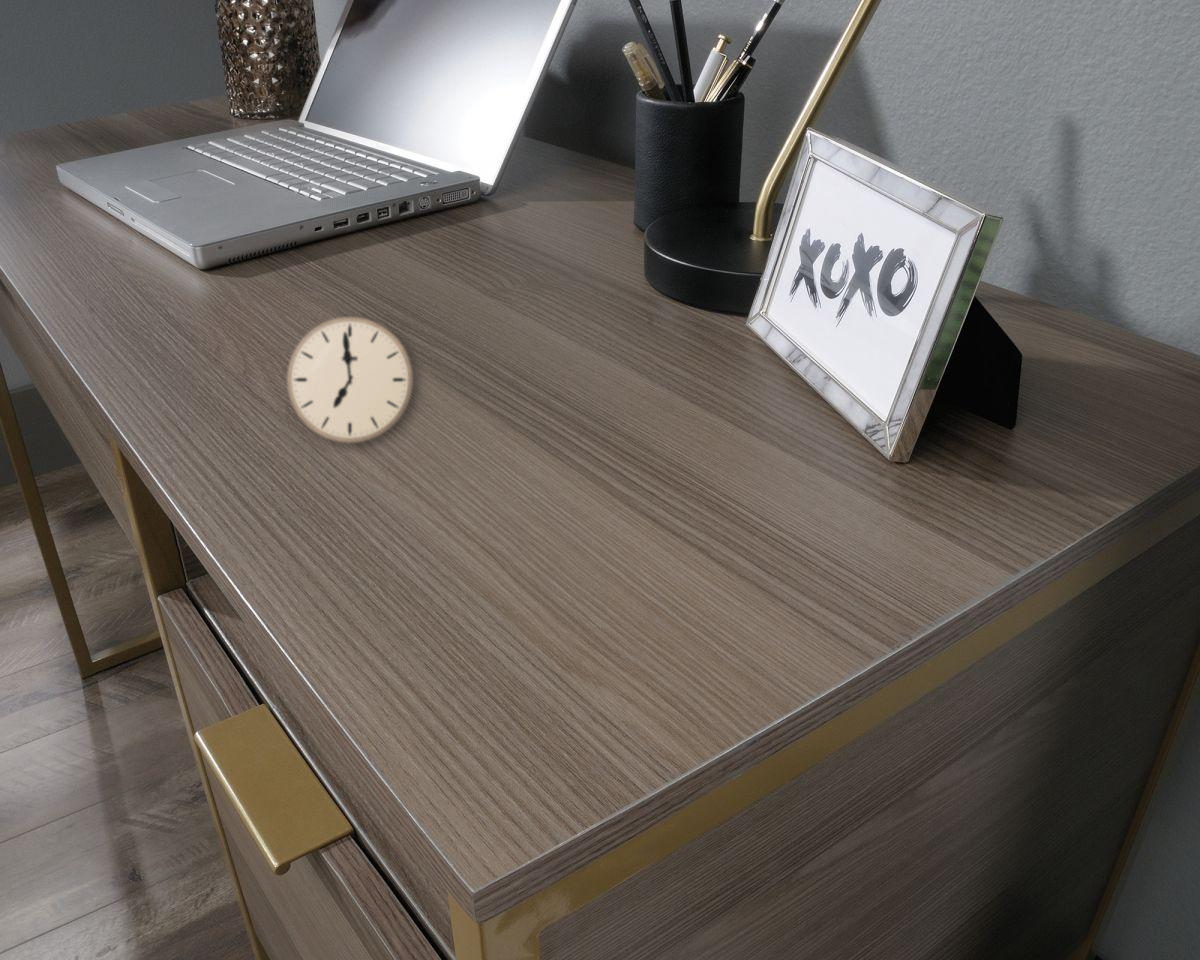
**6:59**
